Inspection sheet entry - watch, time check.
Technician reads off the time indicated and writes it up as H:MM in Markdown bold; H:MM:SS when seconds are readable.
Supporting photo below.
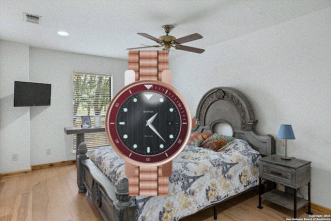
**1:23**
